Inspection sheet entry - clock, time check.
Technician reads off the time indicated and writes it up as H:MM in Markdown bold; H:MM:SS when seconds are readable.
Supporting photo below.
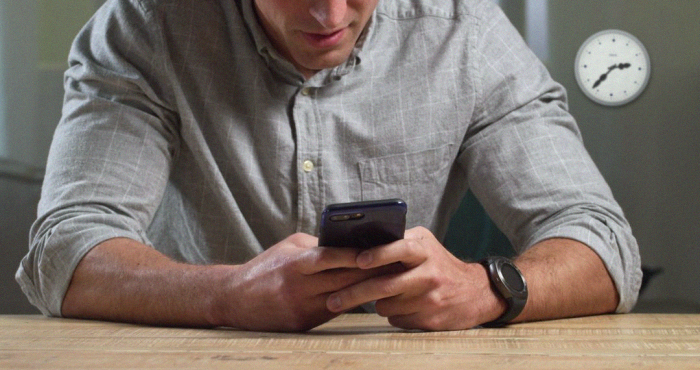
**2:37**
